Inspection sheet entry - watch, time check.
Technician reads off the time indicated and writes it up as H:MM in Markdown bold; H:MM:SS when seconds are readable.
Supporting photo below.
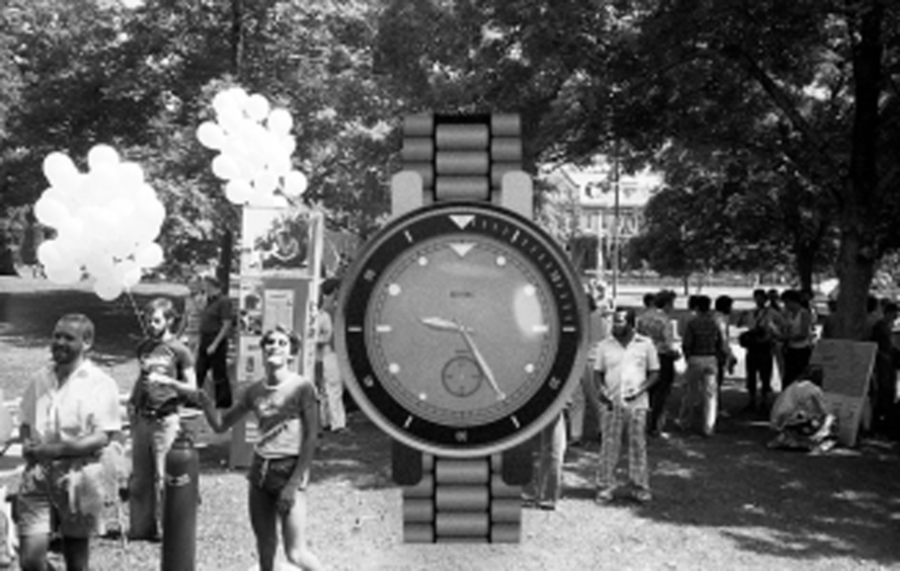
**9:25**
